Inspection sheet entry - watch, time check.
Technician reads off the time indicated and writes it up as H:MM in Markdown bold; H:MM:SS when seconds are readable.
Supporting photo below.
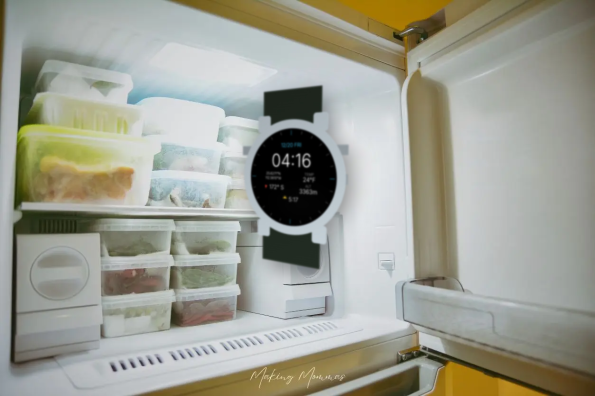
**4:16**
